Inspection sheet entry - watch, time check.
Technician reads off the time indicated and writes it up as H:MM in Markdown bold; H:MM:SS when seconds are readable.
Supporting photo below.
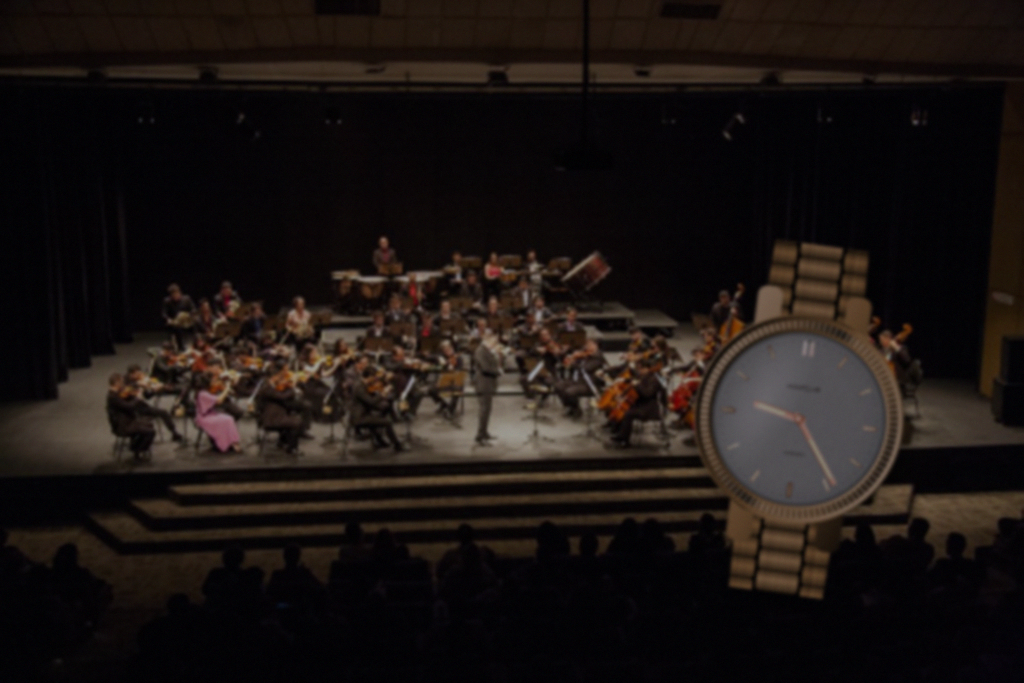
**9:24**
